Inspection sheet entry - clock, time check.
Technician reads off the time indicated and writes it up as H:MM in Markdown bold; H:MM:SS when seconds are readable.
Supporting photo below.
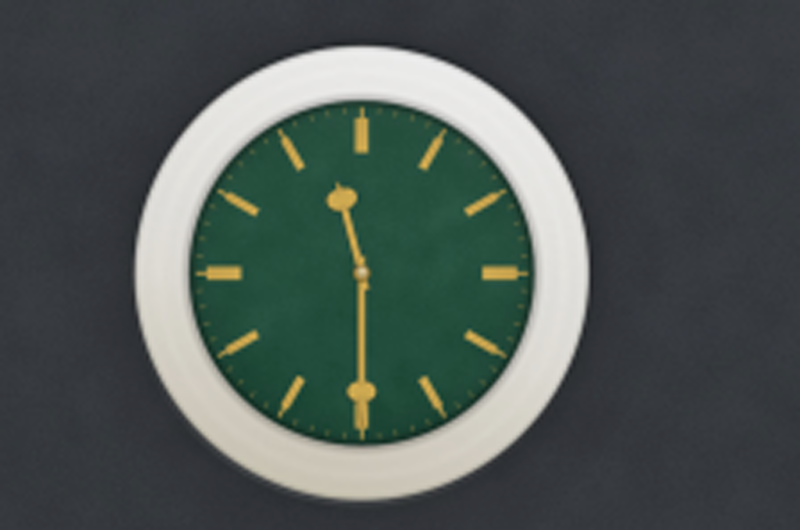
**11:30**
